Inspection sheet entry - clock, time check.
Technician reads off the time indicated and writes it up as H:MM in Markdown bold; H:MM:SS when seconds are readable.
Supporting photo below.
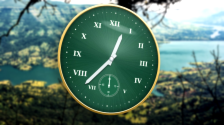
**12:37**
